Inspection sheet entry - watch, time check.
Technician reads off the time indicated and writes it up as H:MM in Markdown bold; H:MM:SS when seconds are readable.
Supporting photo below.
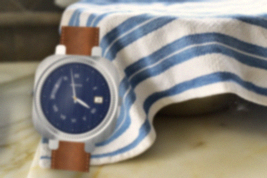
**3:58**
